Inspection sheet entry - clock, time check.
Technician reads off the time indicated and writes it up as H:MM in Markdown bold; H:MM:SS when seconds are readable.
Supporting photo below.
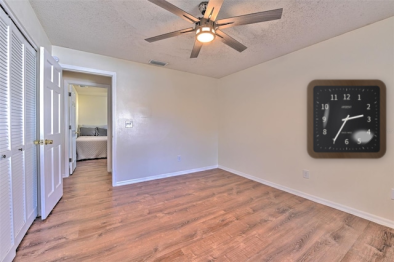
**2:35**
